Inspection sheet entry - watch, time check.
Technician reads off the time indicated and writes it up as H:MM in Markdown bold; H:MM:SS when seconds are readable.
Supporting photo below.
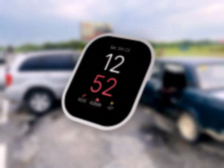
**12:52**
